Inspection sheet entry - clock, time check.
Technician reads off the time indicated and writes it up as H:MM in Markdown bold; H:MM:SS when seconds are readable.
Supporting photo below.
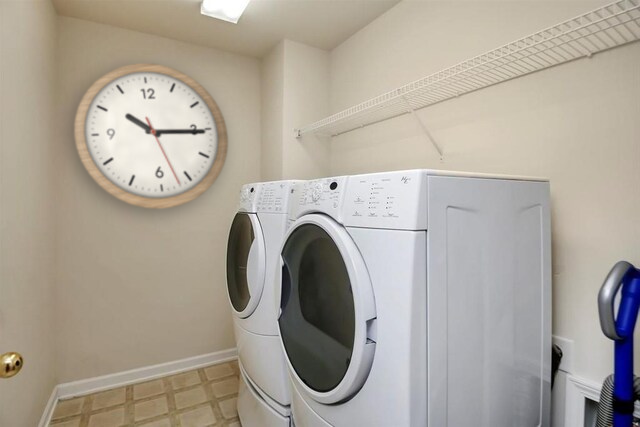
**10:15:27**
